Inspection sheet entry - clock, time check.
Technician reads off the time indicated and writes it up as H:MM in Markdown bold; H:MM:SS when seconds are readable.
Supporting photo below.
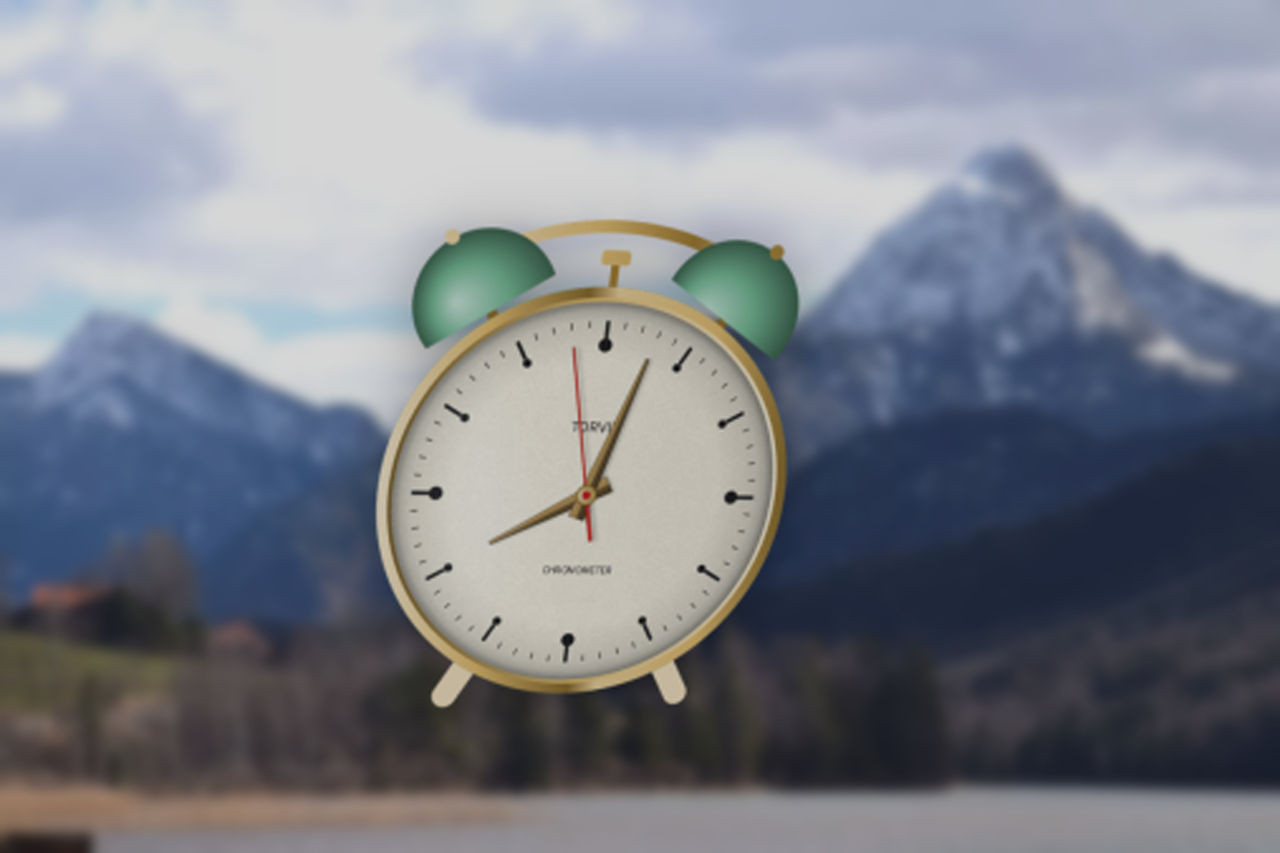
**8:02:58**
